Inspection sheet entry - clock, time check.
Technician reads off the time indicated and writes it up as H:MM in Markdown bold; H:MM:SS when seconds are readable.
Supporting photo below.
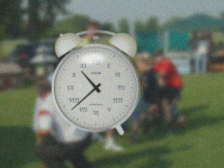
**10:38**
